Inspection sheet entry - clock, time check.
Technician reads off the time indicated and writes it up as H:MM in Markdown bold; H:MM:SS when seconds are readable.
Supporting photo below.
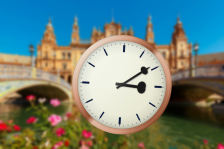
**3:09**
